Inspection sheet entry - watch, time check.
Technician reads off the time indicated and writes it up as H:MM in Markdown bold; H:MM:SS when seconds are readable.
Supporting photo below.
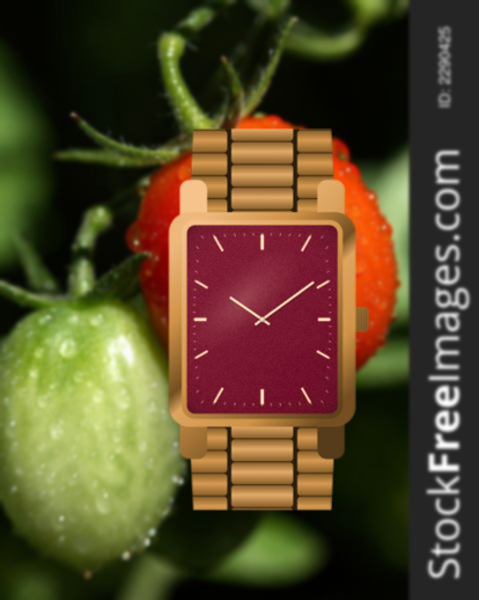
**10:09**
